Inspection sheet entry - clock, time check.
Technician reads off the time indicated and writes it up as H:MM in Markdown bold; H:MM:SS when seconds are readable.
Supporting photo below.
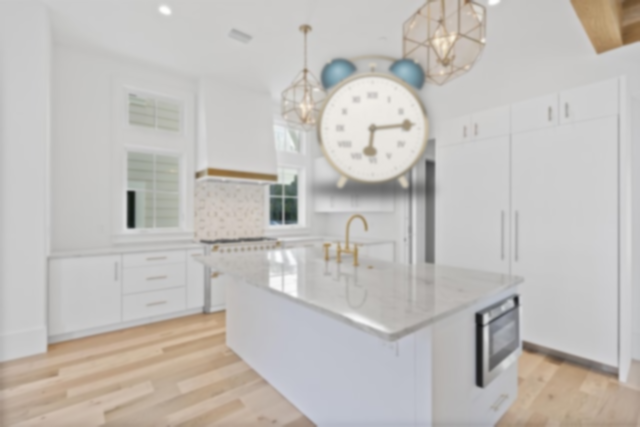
**6:14**
